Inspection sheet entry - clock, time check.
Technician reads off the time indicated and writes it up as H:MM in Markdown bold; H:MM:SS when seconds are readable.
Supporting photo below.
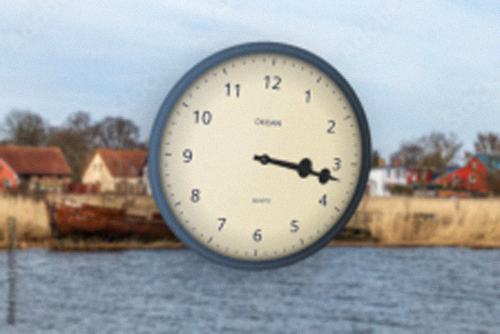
**3:17**
